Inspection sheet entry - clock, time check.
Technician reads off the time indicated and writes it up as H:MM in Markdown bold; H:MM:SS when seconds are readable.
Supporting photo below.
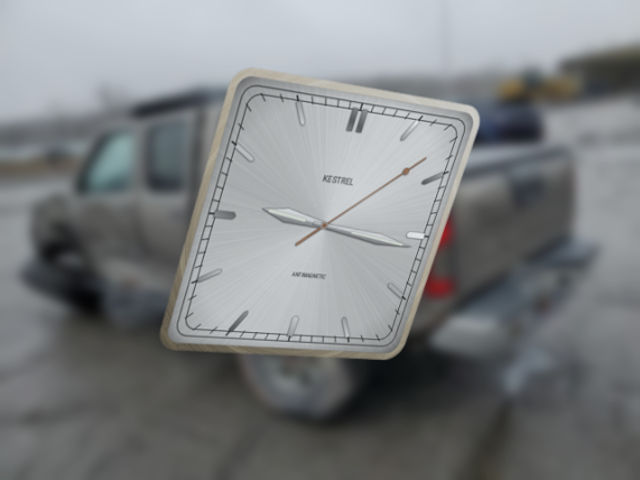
**9:16:08**
